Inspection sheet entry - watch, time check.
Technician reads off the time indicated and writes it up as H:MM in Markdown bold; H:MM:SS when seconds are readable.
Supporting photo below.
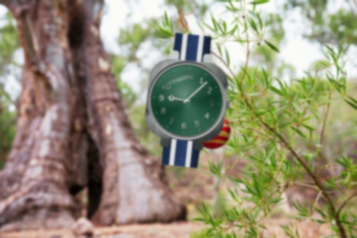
**9:07**
